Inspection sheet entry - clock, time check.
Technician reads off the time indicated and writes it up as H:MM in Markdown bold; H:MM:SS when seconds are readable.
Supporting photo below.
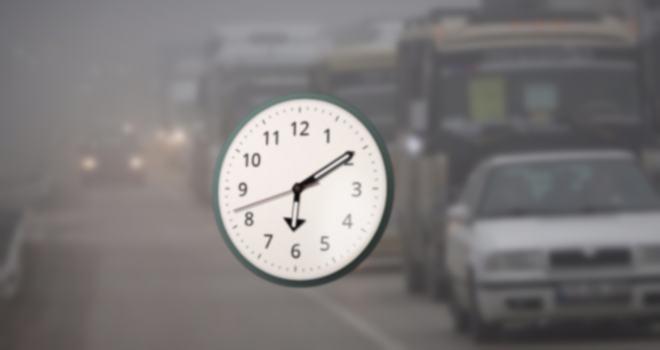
**6:09:42**
